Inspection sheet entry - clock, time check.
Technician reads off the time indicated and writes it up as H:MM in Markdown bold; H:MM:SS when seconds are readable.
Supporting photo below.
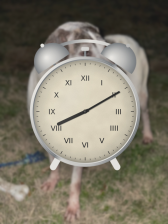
**8:10**
